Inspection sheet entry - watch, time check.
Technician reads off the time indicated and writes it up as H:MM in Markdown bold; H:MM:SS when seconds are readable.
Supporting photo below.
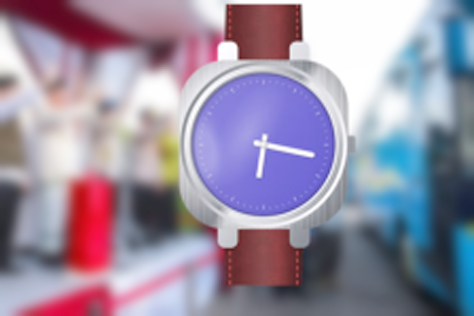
**6:17**
